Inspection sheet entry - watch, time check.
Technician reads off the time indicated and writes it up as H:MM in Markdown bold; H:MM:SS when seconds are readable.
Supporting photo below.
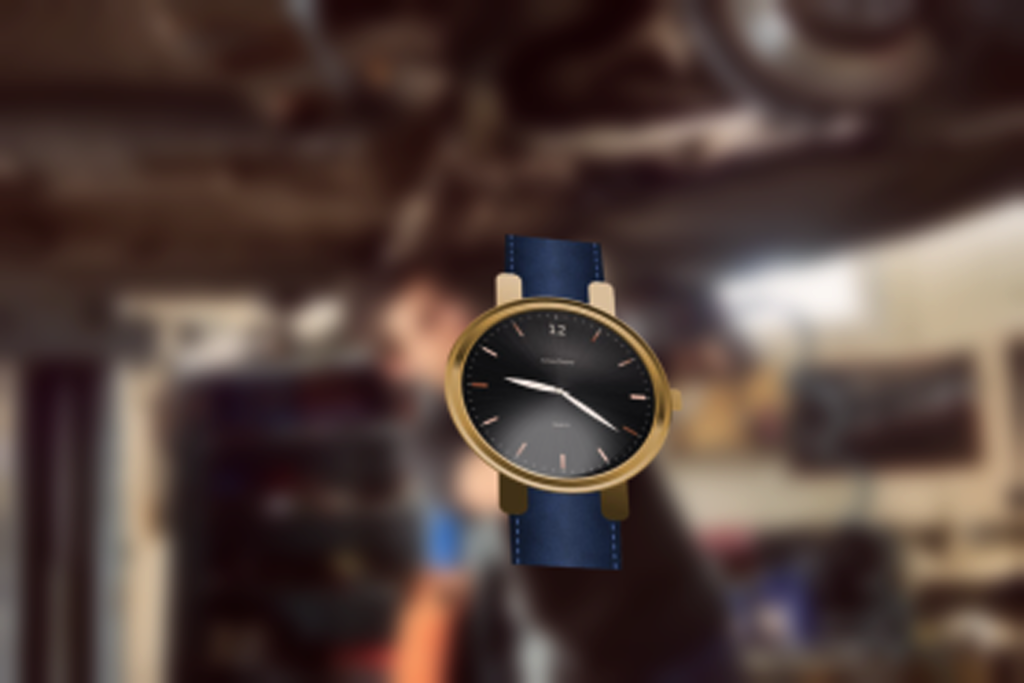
**9:21**
